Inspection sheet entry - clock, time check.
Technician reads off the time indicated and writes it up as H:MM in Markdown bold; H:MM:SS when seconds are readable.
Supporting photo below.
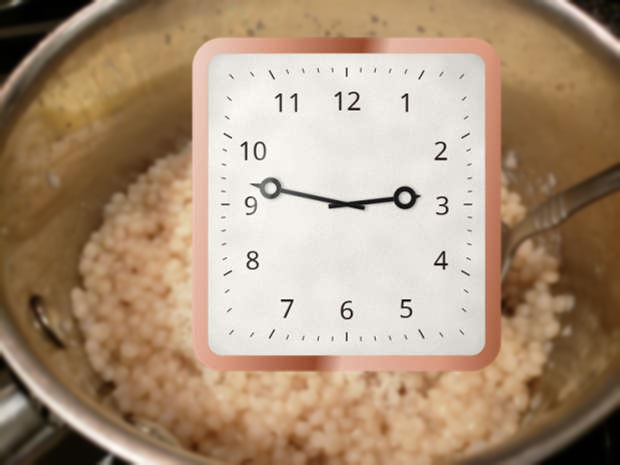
**2:47**
